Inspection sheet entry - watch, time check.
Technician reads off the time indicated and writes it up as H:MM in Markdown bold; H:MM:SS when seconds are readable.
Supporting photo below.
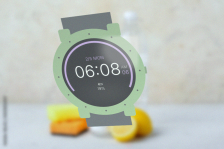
**6:08**
